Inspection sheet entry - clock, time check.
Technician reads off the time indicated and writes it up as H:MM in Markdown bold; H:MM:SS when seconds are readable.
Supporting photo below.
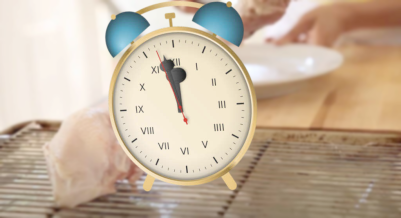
**11:57:57**
